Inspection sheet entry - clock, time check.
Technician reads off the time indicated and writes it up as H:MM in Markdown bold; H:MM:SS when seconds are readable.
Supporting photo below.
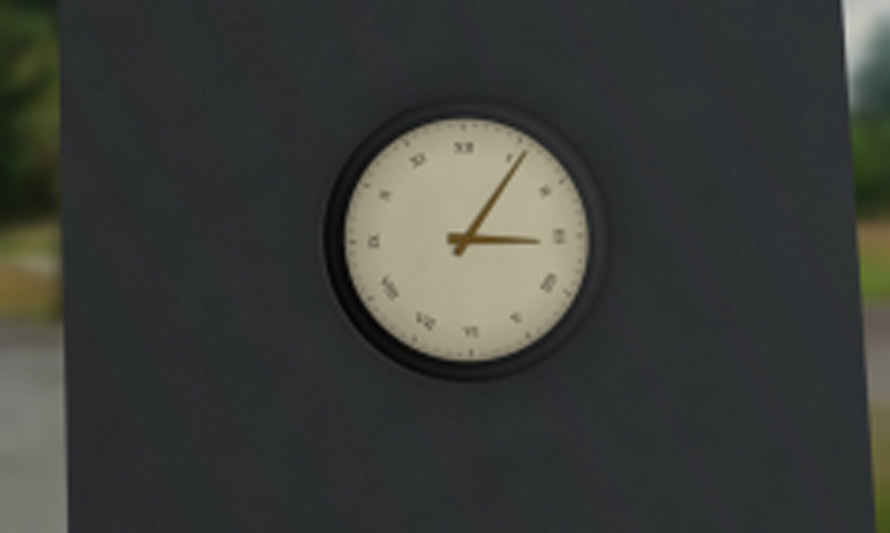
**3:06**
